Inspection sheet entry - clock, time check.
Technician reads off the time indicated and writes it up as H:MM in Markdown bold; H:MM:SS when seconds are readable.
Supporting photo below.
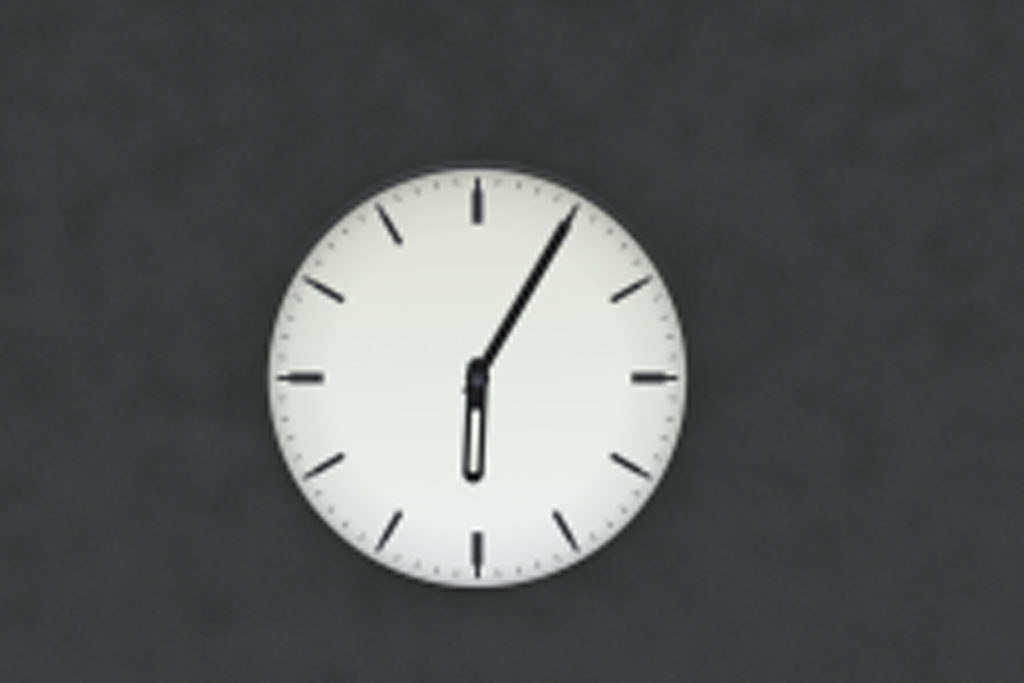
**6:05**
